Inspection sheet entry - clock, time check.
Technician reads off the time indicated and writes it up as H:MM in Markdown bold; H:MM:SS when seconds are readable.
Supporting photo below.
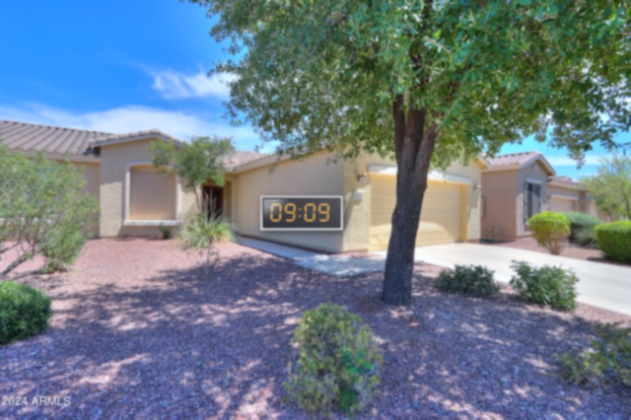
**9:09**
